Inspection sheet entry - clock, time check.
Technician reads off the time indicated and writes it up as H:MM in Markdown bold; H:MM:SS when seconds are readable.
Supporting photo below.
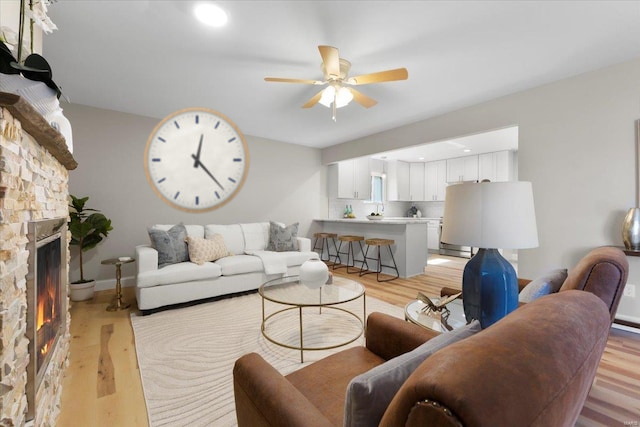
**12:23**
